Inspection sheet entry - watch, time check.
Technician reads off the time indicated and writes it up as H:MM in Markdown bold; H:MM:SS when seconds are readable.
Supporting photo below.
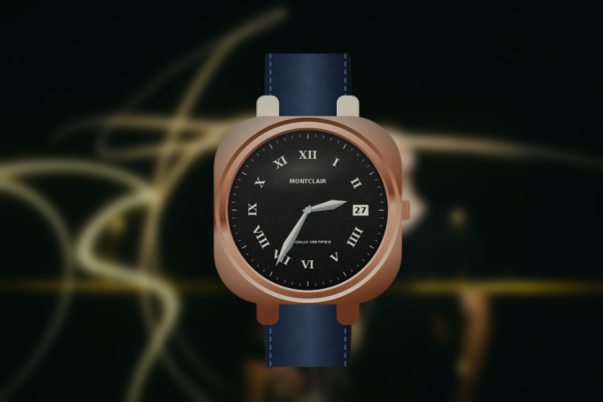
**2:35**
